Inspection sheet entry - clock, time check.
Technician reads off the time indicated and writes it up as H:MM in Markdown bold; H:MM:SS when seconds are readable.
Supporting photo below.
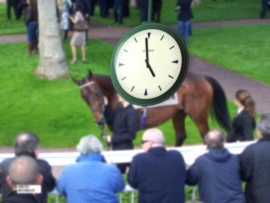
**4:59**
